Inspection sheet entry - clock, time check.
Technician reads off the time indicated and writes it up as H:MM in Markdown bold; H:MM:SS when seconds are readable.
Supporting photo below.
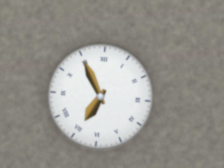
**6:55**
